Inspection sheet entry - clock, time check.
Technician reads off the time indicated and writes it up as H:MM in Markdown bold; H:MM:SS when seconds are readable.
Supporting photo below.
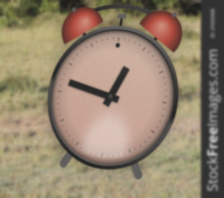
**12:47**
